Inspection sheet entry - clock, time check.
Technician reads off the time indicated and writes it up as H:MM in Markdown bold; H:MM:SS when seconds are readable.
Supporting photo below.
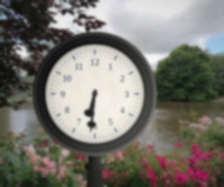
**6:31**
